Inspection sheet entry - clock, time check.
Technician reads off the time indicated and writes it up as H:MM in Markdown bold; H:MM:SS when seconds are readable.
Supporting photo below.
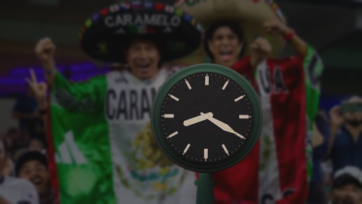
**8:20**
